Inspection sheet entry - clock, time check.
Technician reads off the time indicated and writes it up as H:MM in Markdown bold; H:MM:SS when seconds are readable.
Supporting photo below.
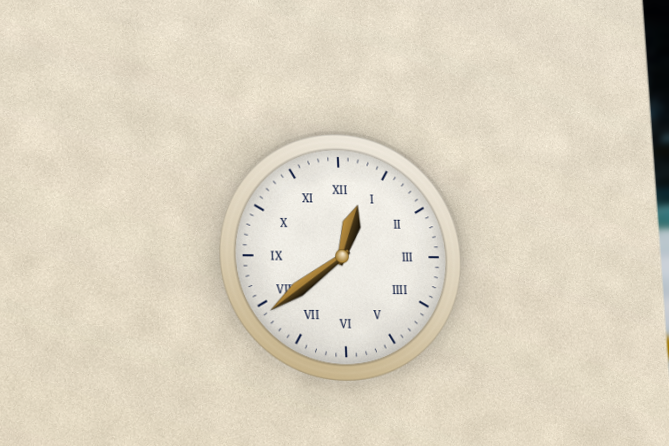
**12:39**
